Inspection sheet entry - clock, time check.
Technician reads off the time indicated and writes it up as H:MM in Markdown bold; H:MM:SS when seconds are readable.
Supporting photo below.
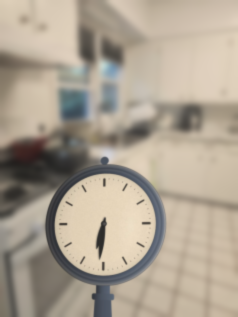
**6:31**
